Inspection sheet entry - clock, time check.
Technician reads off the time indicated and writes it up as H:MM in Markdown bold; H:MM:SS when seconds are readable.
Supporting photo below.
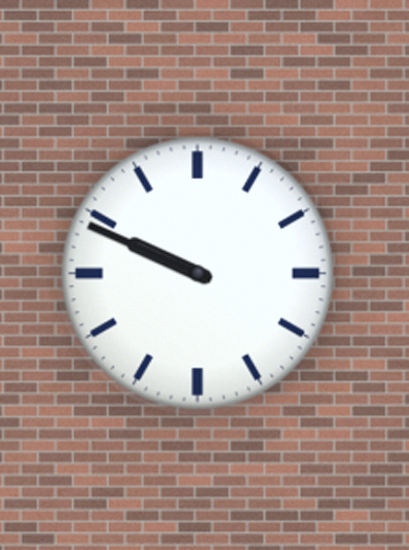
**9:49**
